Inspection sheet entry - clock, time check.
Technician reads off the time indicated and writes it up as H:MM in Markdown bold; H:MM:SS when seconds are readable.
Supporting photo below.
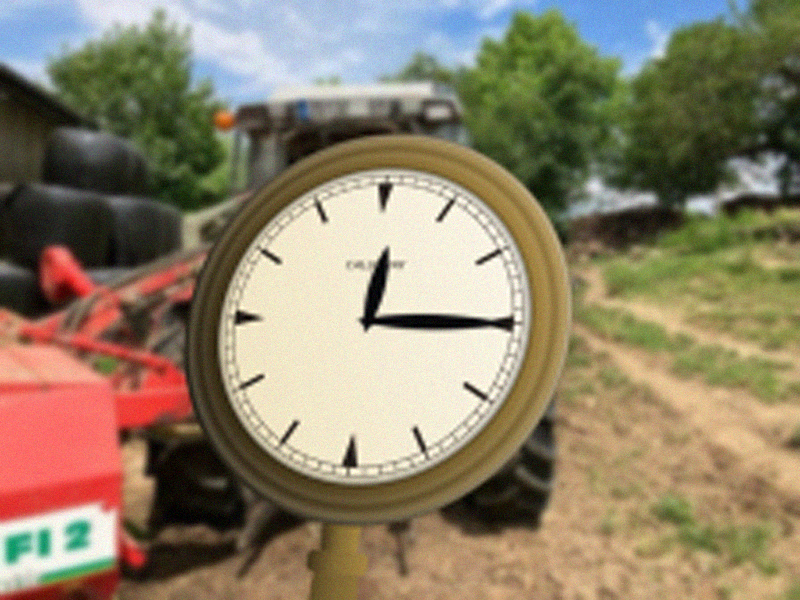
**12:15**
